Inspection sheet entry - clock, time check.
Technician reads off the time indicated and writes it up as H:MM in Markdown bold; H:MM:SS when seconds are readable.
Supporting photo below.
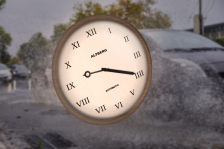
**9:20**
